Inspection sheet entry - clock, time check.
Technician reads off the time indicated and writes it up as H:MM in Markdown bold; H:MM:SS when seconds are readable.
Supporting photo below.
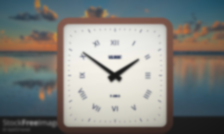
**1:51**
